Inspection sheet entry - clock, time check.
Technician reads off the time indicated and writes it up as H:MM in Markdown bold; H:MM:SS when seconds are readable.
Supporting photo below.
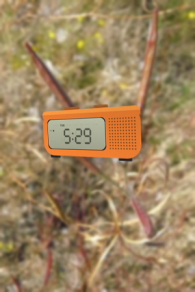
**5:29**
